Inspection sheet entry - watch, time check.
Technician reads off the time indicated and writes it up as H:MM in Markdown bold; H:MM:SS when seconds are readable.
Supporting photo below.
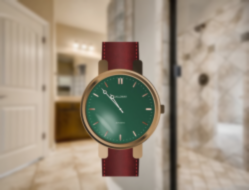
**10:53**
